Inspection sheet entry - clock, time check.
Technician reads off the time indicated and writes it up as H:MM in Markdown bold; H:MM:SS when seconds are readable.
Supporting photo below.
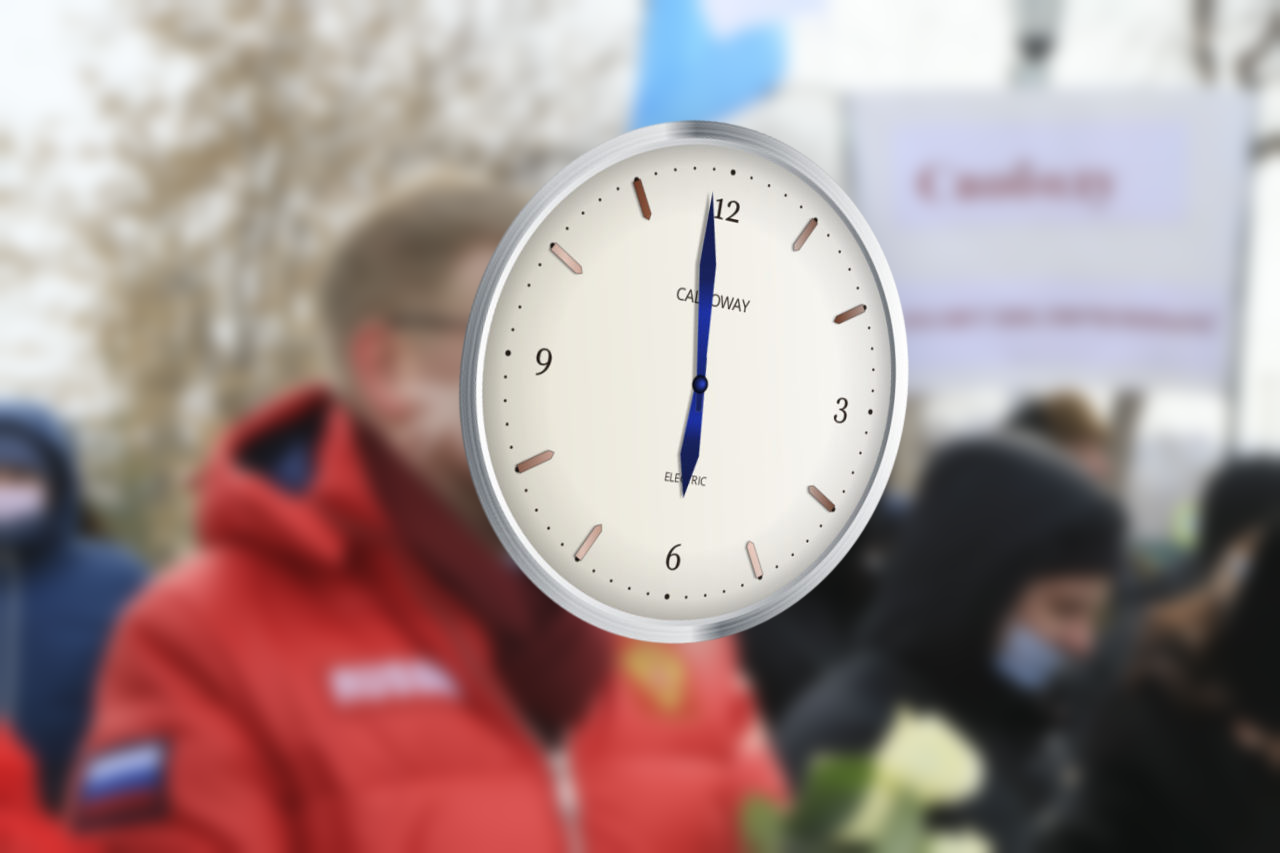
**5:59**
